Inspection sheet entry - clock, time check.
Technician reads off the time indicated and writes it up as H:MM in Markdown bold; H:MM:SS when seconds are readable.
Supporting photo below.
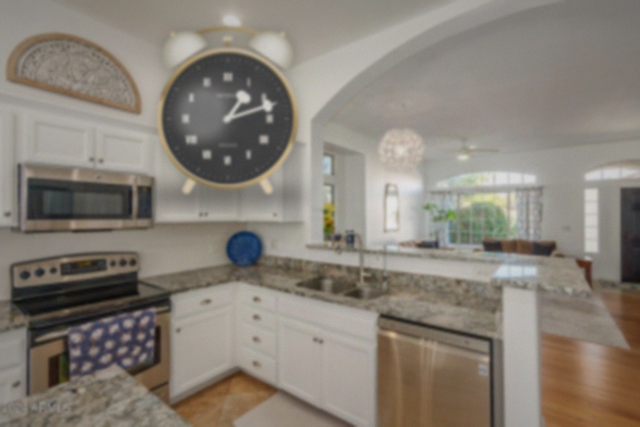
**1:12**
